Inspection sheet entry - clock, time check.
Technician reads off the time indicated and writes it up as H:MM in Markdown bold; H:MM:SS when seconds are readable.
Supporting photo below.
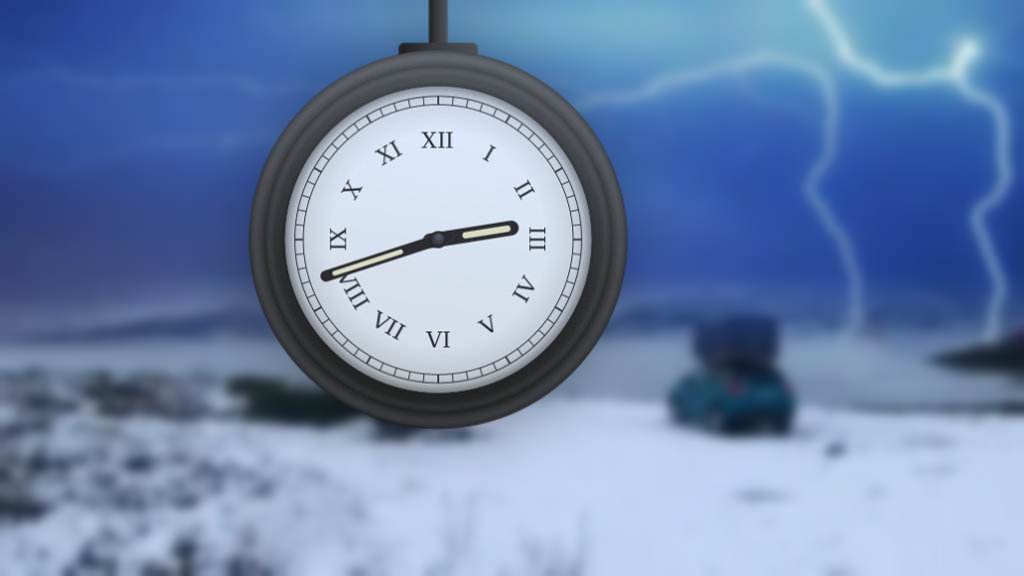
**2:42**
